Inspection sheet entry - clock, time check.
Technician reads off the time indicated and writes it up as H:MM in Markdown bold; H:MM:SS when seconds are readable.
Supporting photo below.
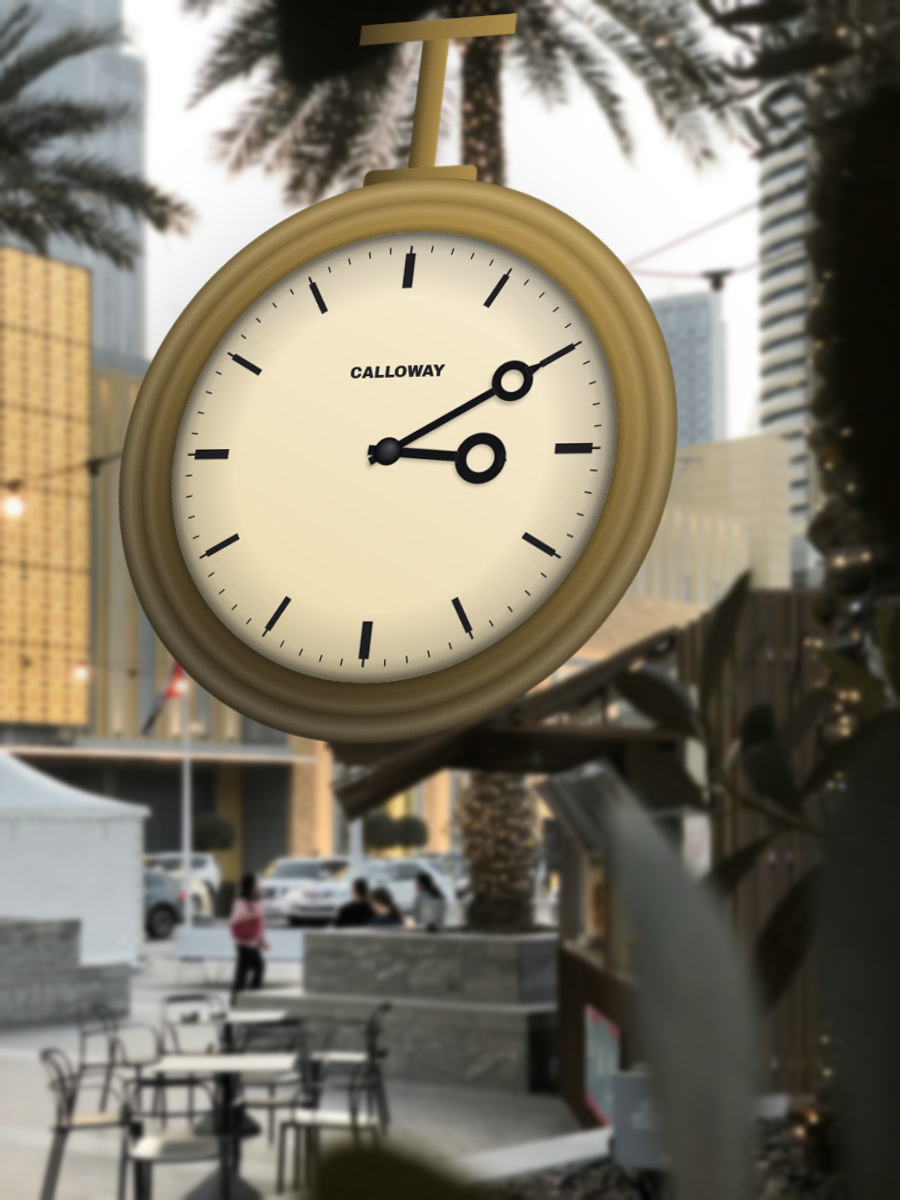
**3:10**
